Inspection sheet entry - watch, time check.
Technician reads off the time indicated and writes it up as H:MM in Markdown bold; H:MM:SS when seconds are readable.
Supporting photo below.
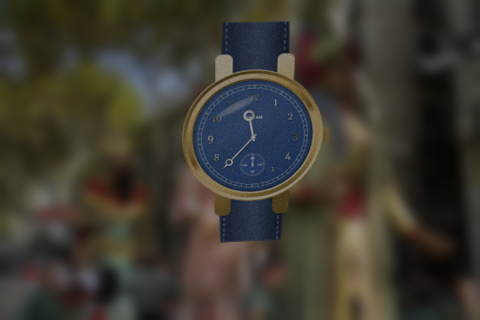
**11:37**
